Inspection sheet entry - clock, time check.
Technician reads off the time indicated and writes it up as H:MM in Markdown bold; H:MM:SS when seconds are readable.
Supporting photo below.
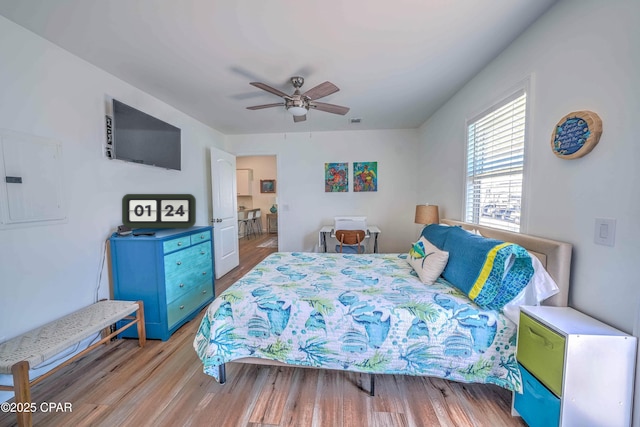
**1:24**
